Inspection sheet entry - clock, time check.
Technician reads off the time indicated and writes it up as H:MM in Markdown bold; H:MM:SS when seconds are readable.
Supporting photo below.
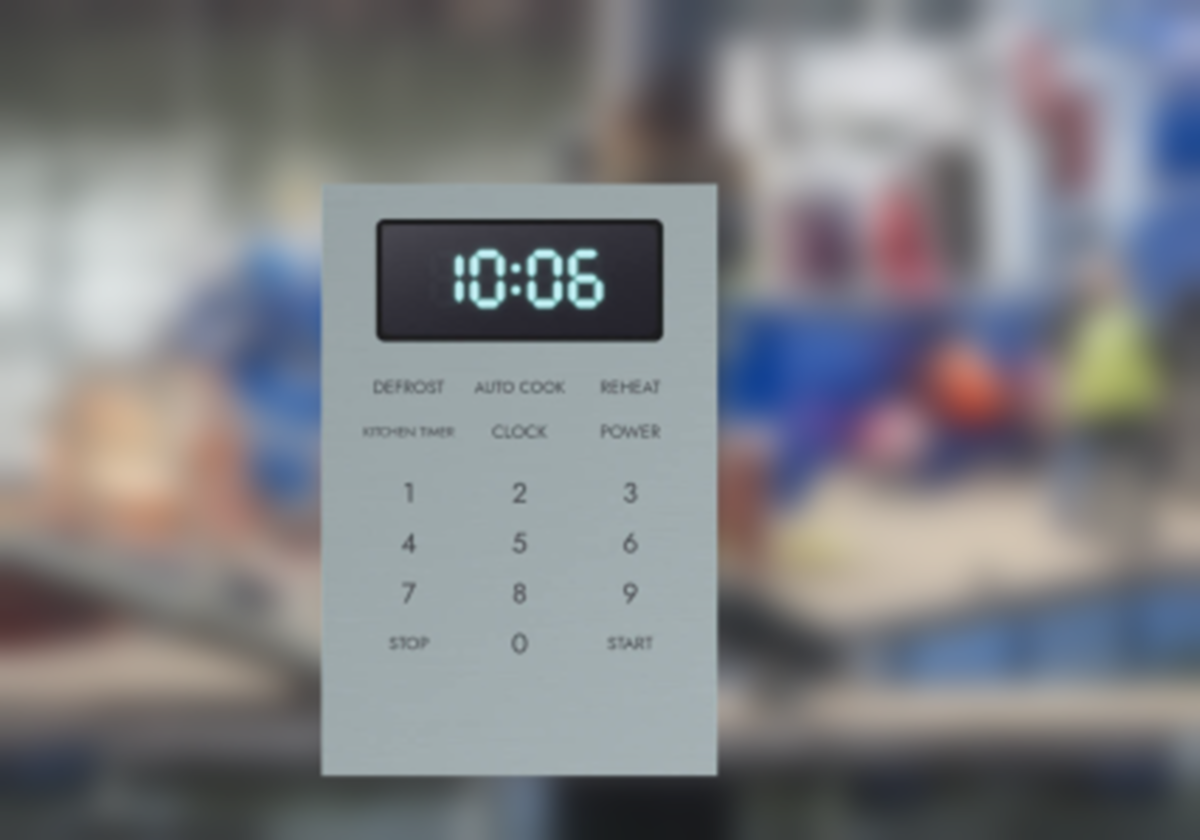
**10:06**
